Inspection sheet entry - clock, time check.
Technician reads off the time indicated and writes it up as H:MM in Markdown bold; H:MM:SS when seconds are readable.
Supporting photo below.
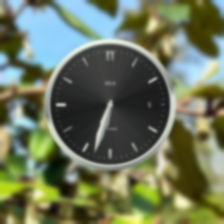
**6:33**
